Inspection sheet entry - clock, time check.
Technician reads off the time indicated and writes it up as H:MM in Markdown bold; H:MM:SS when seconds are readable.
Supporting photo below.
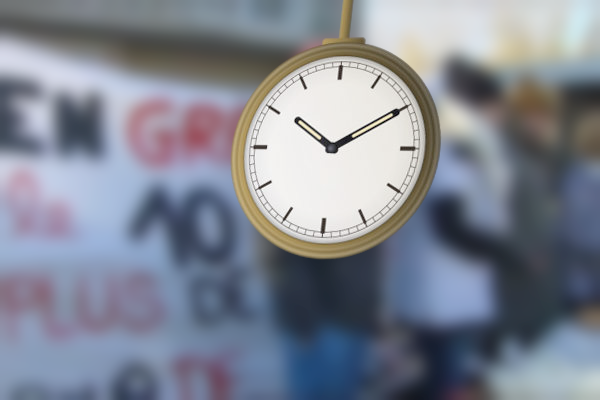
**10:10**
